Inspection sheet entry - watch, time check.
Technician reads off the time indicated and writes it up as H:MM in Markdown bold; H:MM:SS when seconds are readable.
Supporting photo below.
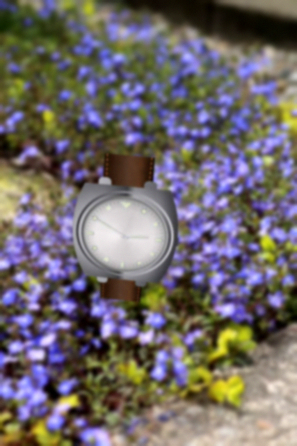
**2:50**
